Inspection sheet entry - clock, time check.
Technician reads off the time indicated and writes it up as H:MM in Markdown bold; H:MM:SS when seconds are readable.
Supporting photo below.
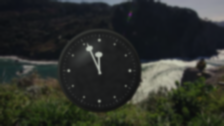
**11:56**
